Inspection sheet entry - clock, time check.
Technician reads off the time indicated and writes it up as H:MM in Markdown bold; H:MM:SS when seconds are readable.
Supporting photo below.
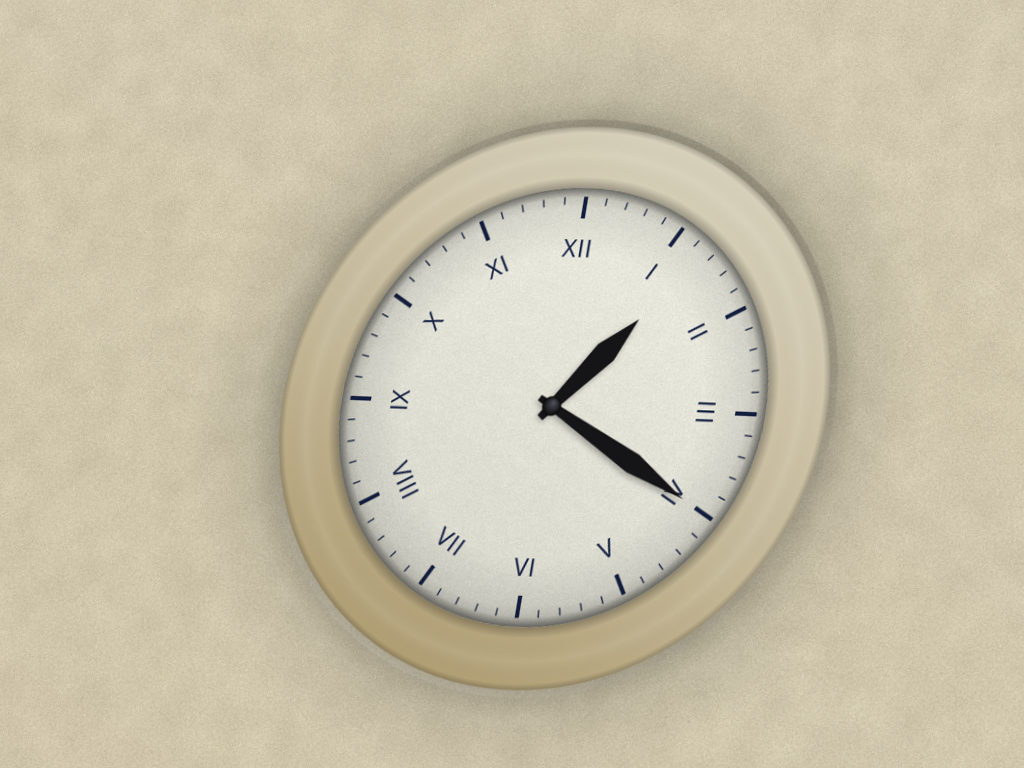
**1:20**
